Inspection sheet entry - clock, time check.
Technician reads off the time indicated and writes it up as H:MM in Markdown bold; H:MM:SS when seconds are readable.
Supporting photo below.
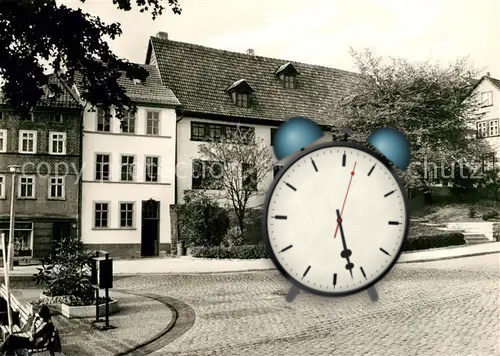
**5:27:02**
